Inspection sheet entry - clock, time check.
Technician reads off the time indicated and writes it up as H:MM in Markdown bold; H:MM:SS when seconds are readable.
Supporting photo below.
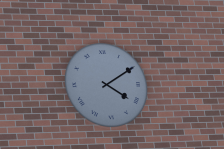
**4:10**
